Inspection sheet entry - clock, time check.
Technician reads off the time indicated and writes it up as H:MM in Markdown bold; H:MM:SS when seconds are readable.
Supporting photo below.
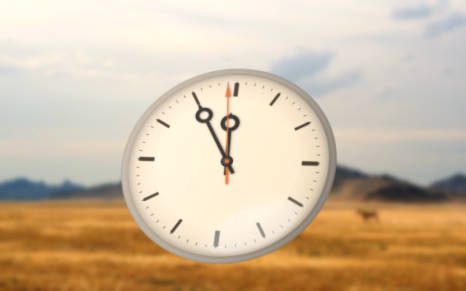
**11:54:59**
